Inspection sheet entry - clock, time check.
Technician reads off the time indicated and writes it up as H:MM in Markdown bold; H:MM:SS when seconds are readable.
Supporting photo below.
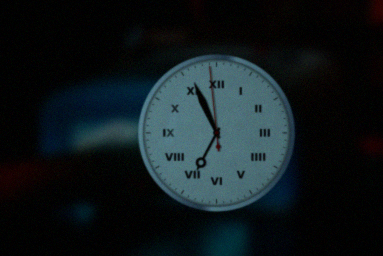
**6:55:59**
